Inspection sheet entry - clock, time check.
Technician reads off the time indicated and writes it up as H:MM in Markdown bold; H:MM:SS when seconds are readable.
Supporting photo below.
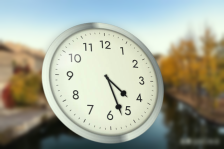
**4:27**
